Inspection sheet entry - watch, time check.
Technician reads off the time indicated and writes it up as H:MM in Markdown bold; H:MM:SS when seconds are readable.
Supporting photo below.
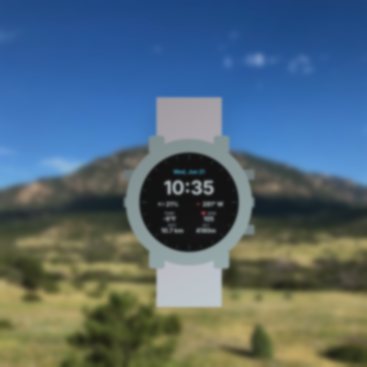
**10:35**
